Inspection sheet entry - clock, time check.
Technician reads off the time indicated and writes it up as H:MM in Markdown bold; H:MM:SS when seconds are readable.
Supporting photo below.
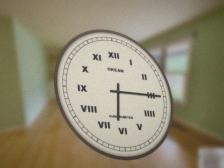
**6:15**
